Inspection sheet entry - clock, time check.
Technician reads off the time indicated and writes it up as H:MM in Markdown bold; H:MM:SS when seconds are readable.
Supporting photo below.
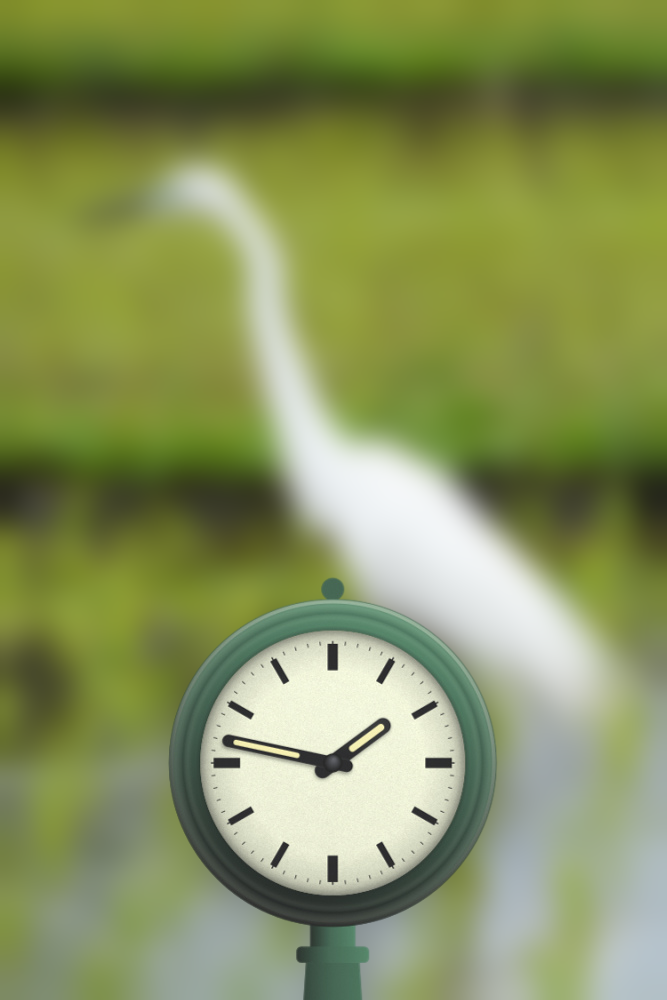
**1:47**
